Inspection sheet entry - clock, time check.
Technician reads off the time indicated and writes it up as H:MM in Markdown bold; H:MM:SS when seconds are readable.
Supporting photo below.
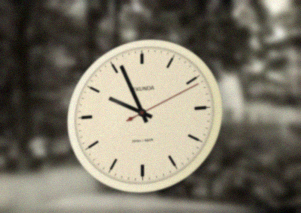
**9:56:11**
